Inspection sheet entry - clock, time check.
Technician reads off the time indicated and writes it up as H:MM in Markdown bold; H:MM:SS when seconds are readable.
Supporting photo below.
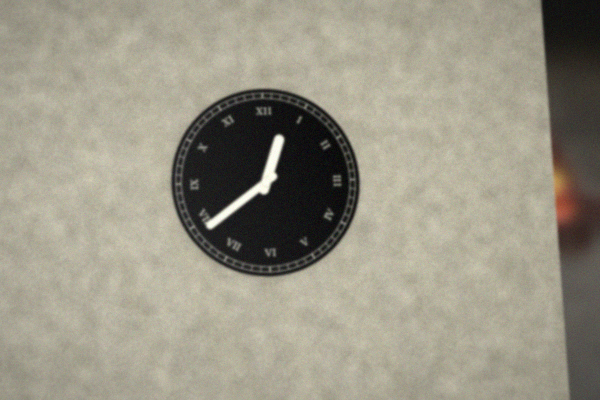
**12:39**
